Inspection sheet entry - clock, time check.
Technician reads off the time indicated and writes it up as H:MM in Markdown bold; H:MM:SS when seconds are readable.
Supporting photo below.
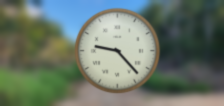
**9:23**
